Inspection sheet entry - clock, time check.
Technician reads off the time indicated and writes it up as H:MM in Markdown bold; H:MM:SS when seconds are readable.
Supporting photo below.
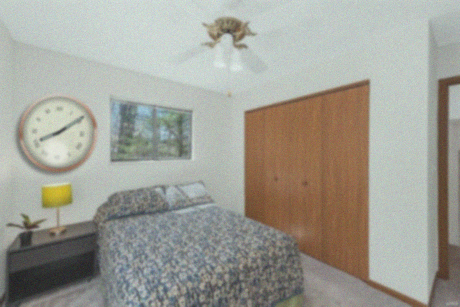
**8:09**
